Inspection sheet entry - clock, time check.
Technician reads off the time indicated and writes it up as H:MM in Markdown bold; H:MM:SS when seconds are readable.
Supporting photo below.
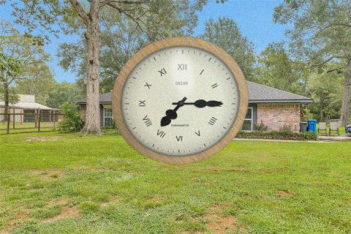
**7:15**
